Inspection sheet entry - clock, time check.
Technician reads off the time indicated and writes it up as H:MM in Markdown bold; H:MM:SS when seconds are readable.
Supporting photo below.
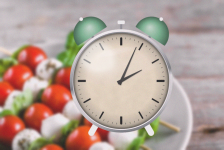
**2:04**
